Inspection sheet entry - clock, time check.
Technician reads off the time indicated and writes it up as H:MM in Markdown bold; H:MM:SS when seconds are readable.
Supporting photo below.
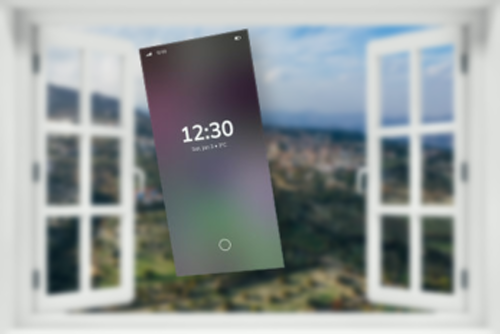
**12:30**
